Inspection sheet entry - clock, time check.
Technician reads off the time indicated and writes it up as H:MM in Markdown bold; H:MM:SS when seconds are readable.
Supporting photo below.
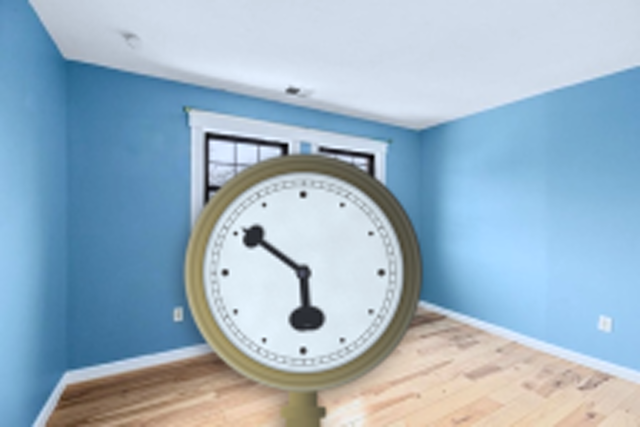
**5:51**
